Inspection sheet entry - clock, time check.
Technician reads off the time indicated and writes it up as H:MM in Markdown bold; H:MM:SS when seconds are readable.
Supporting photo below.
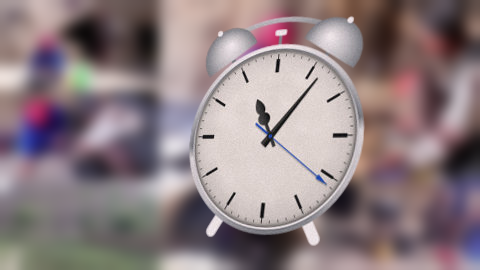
**11:06:21**
